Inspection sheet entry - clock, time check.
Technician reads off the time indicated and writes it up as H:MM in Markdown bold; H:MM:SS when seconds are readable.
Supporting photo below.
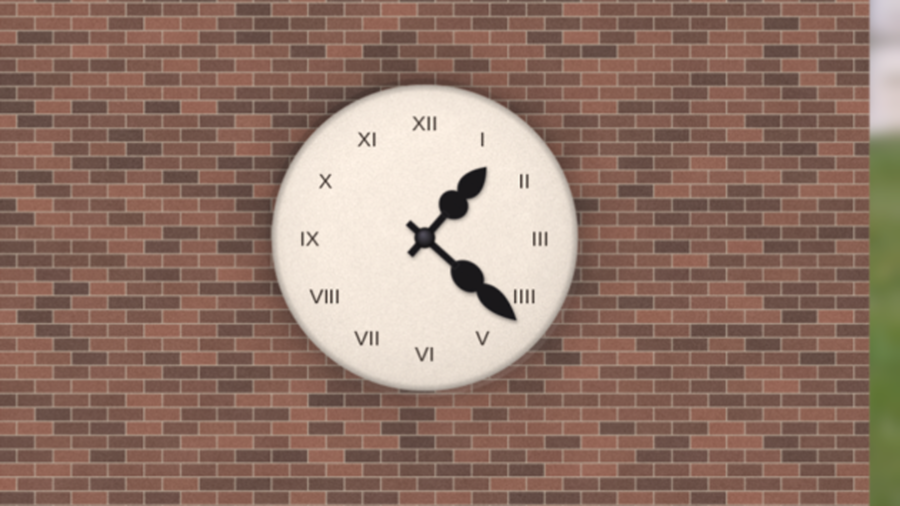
**1:22**
